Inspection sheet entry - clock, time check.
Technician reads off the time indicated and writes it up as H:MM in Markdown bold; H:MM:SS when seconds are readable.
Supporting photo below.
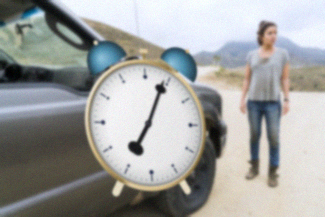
**7:04**
